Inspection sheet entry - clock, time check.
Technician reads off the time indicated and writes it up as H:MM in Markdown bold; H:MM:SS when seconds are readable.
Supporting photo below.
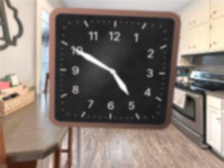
**4:50**
